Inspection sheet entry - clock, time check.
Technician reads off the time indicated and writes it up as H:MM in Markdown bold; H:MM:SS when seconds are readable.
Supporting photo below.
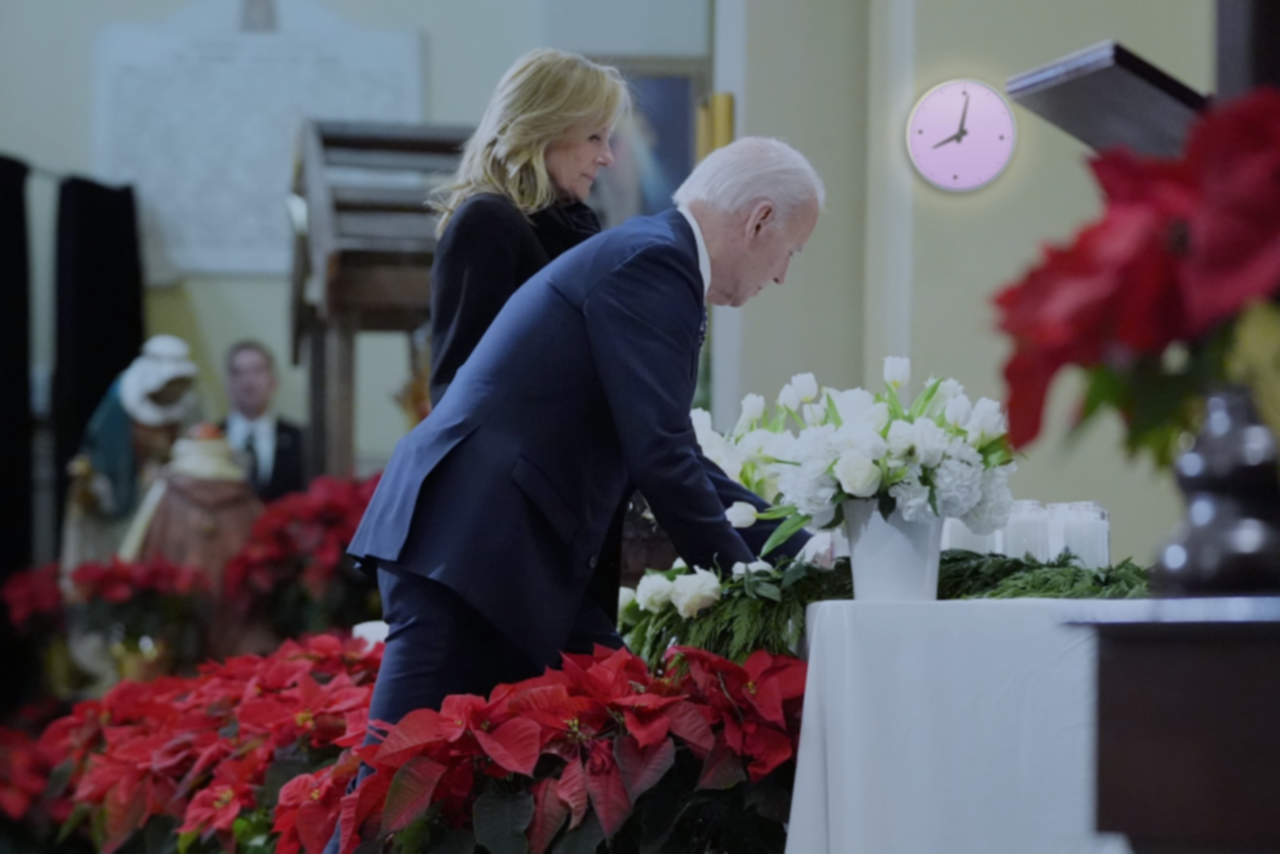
**8:01**
